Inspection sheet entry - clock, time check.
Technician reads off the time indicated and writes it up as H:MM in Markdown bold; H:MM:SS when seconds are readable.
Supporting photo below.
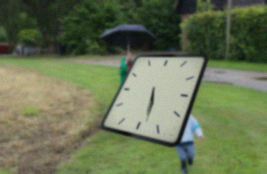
**5:28**
